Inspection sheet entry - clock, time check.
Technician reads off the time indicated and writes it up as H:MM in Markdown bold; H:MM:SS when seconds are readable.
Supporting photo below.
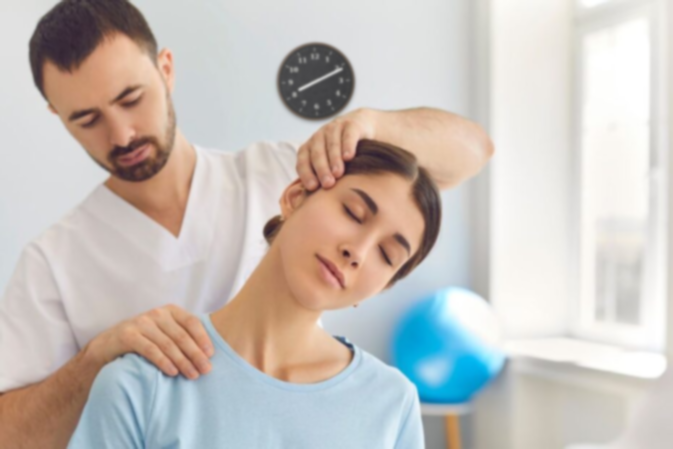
**8:11**
